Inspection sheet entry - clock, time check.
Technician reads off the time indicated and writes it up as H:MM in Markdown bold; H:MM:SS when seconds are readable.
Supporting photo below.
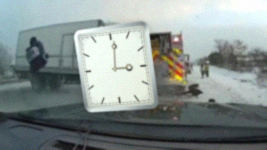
**3:01**
